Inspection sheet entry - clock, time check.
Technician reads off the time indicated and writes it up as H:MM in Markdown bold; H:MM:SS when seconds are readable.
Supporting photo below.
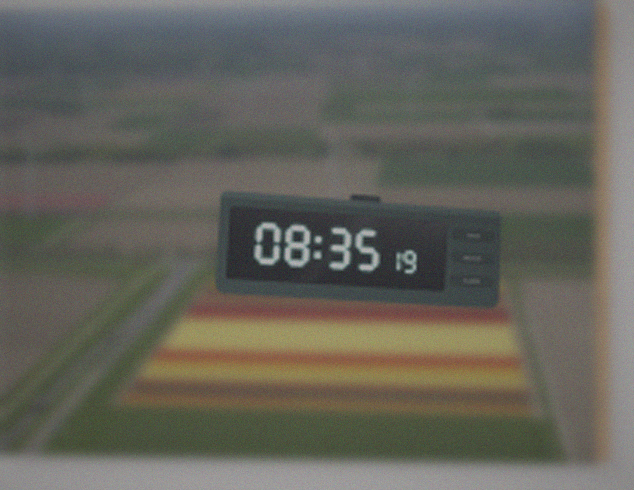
**8:35:19**
